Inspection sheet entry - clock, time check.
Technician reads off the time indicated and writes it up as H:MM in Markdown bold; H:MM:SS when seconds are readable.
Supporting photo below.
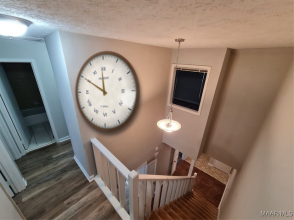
**11:50**
